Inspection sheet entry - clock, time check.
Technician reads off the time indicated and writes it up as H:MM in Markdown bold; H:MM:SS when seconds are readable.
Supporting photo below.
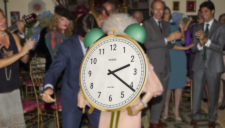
**2:21**
